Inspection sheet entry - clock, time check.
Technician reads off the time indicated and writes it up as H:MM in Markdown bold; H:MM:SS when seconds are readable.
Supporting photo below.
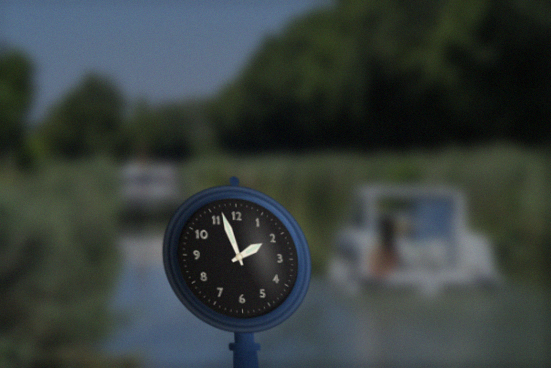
**1:57**
